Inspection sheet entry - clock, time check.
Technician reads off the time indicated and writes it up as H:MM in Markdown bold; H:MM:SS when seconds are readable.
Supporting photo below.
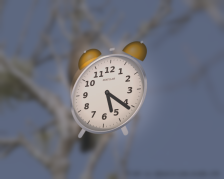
**5:21**
